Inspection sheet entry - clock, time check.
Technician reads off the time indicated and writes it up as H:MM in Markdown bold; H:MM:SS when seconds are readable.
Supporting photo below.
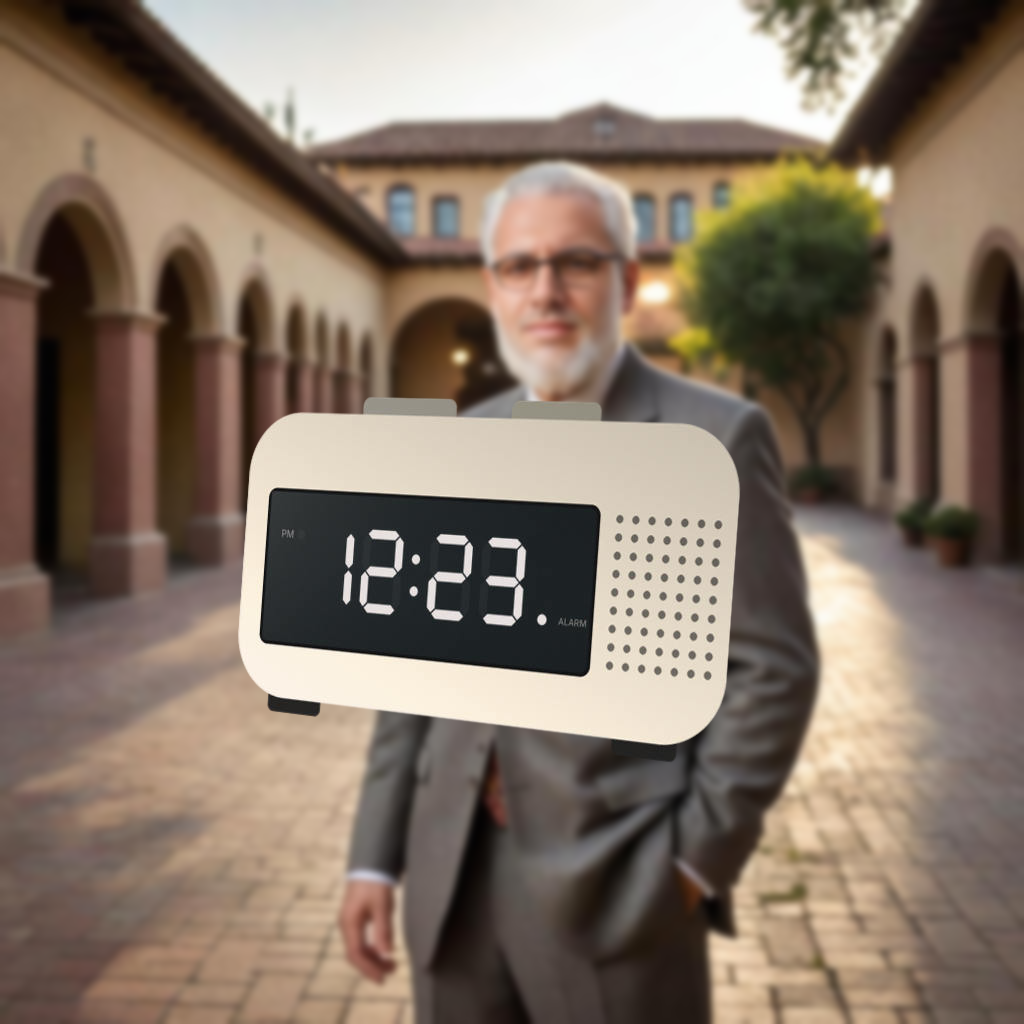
**12:23**
